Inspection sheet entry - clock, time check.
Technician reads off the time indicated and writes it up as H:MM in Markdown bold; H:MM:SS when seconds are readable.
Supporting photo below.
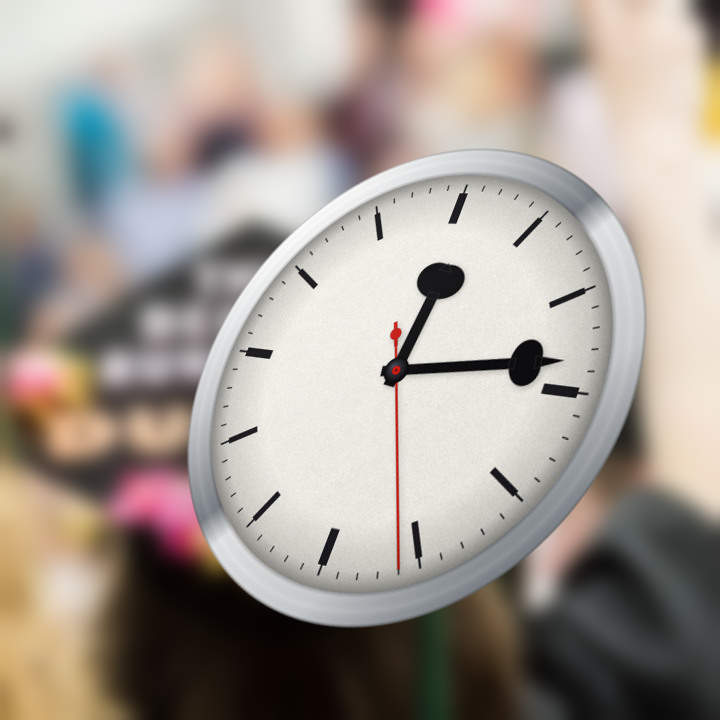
**12:13:26**
